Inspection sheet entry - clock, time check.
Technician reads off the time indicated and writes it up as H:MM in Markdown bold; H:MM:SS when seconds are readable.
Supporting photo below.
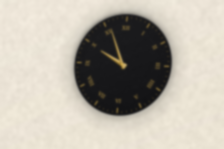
**9:56**
